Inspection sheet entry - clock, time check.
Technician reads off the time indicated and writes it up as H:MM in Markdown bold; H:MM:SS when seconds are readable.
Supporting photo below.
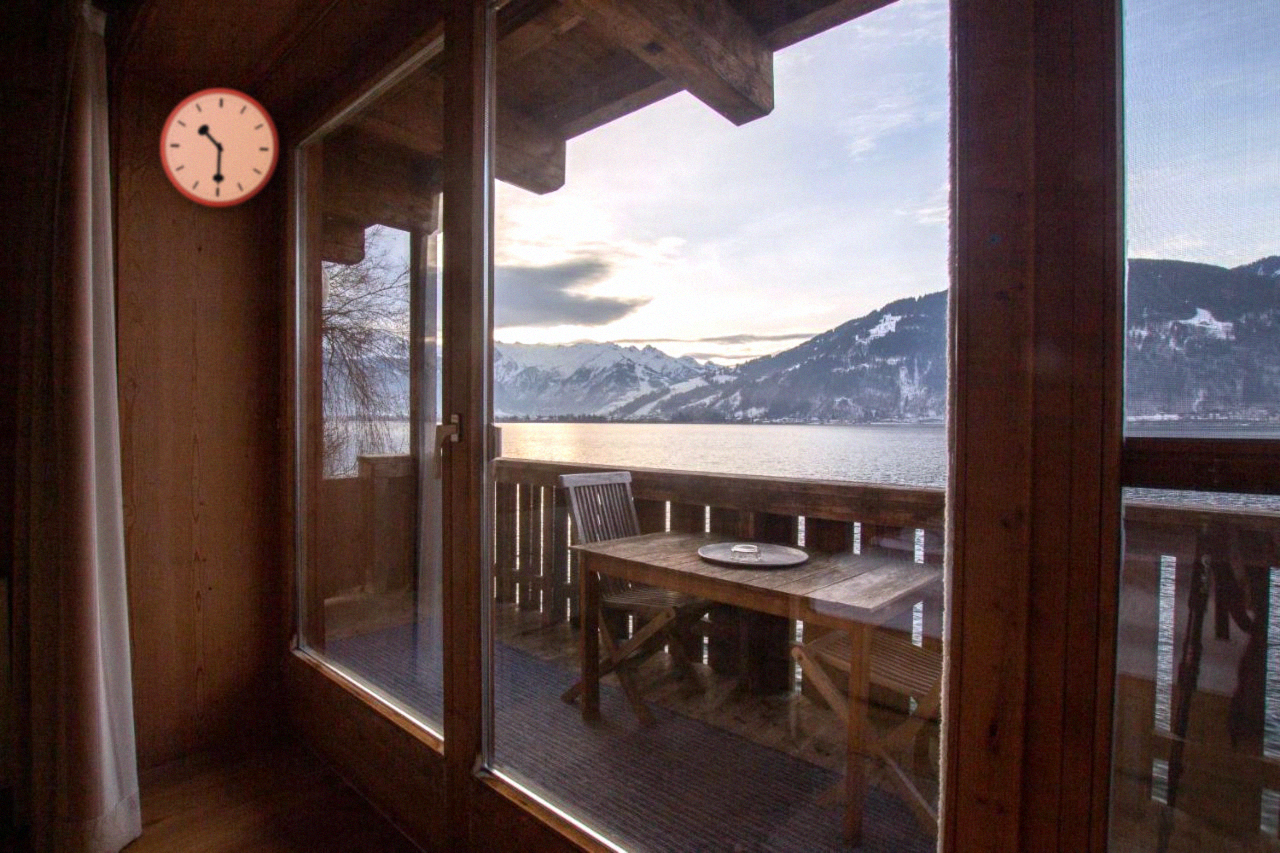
**10:30**
